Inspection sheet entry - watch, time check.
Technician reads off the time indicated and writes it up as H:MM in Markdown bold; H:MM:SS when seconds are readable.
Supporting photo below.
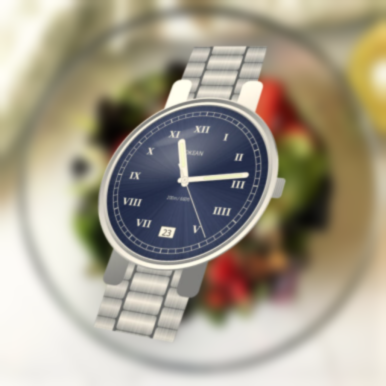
**11:13:24**
